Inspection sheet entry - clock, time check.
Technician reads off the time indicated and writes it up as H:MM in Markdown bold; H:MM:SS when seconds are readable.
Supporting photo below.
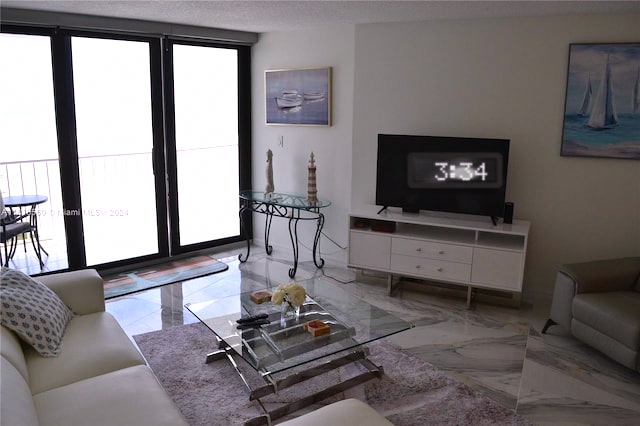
**3:34**
